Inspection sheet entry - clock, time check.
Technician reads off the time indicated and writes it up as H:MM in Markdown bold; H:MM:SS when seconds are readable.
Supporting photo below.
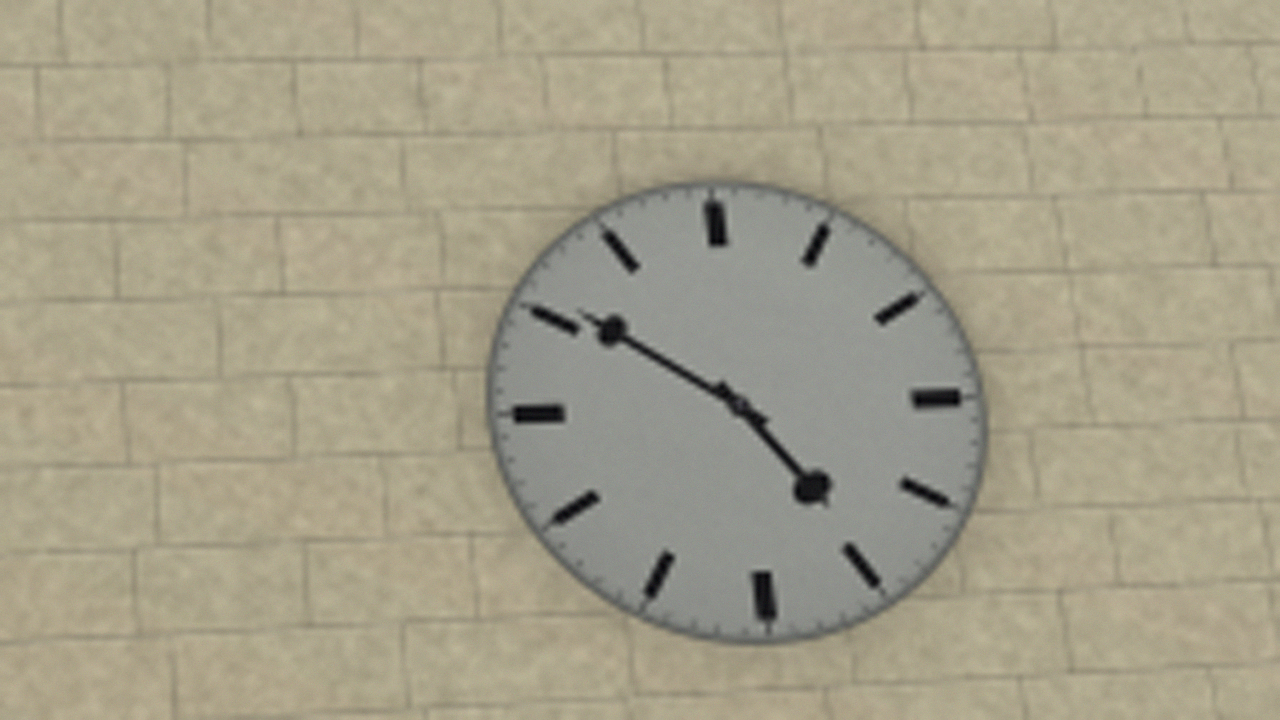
**4:51**
